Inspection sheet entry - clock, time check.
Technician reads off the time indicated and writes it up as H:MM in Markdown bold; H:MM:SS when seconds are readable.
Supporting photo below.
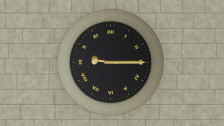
**9:15**
